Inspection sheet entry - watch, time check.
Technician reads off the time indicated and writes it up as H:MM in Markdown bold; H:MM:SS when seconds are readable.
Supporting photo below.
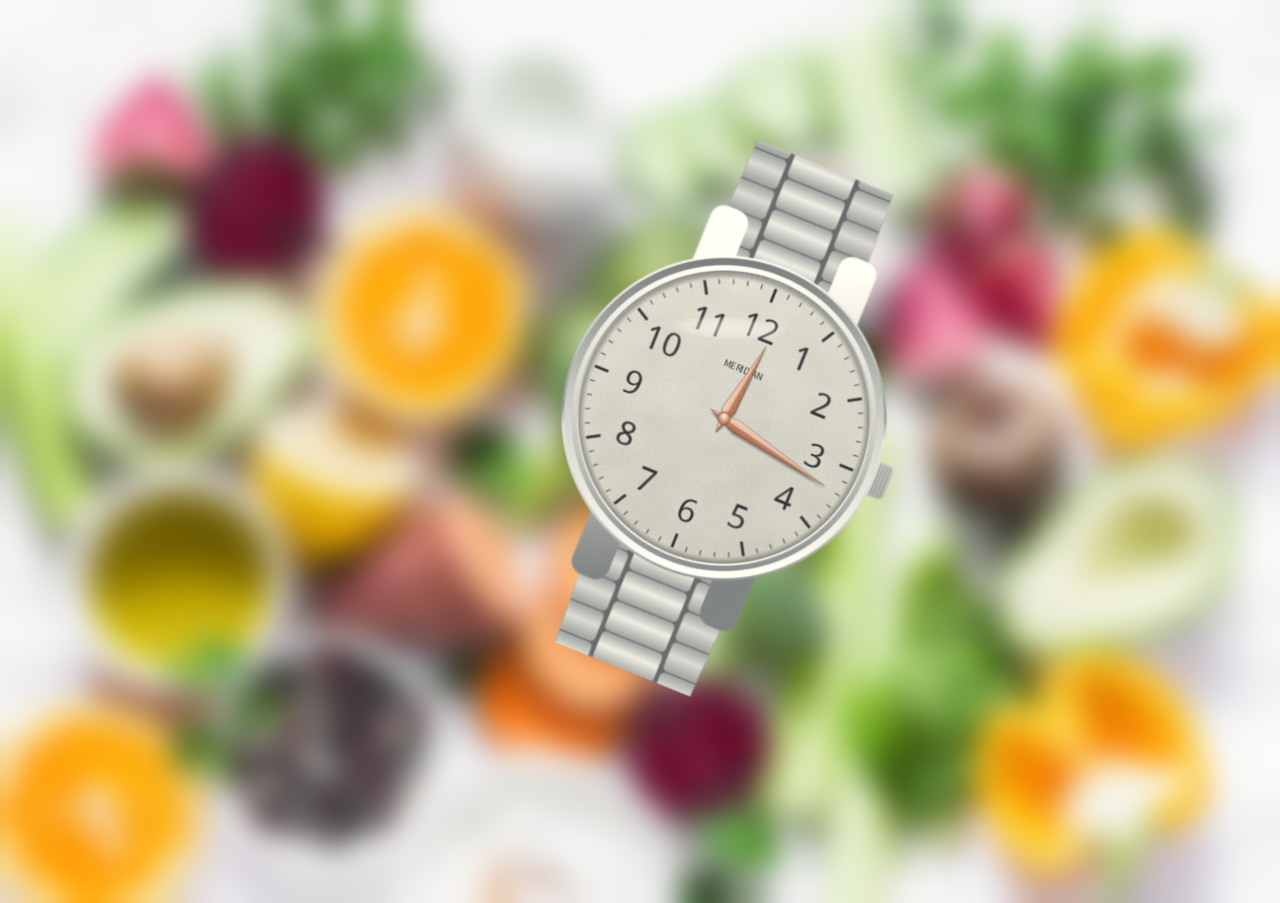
**12:17**
